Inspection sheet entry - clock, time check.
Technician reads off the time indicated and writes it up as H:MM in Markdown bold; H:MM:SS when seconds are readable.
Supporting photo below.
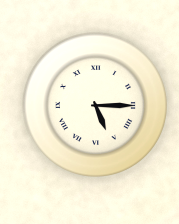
**5:15**
